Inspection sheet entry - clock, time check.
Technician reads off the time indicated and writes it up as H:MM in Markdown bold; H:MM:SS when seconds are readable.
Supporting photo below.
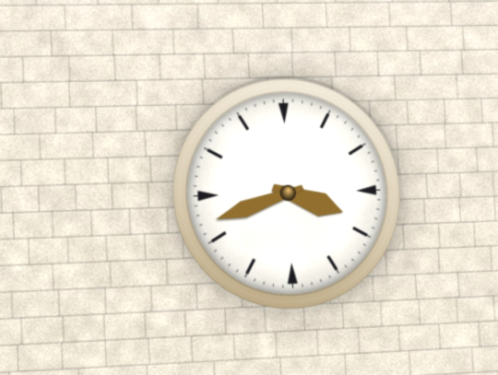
**3:42**
